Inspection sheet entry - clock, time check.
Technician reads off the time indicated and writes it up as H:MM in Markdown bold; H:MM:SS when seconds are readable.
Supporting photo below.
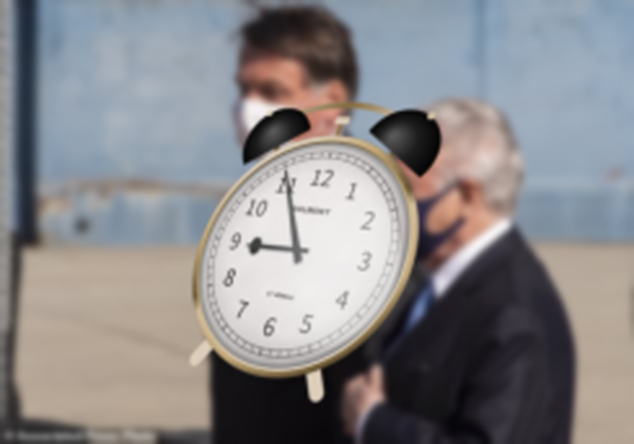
**8:55**
